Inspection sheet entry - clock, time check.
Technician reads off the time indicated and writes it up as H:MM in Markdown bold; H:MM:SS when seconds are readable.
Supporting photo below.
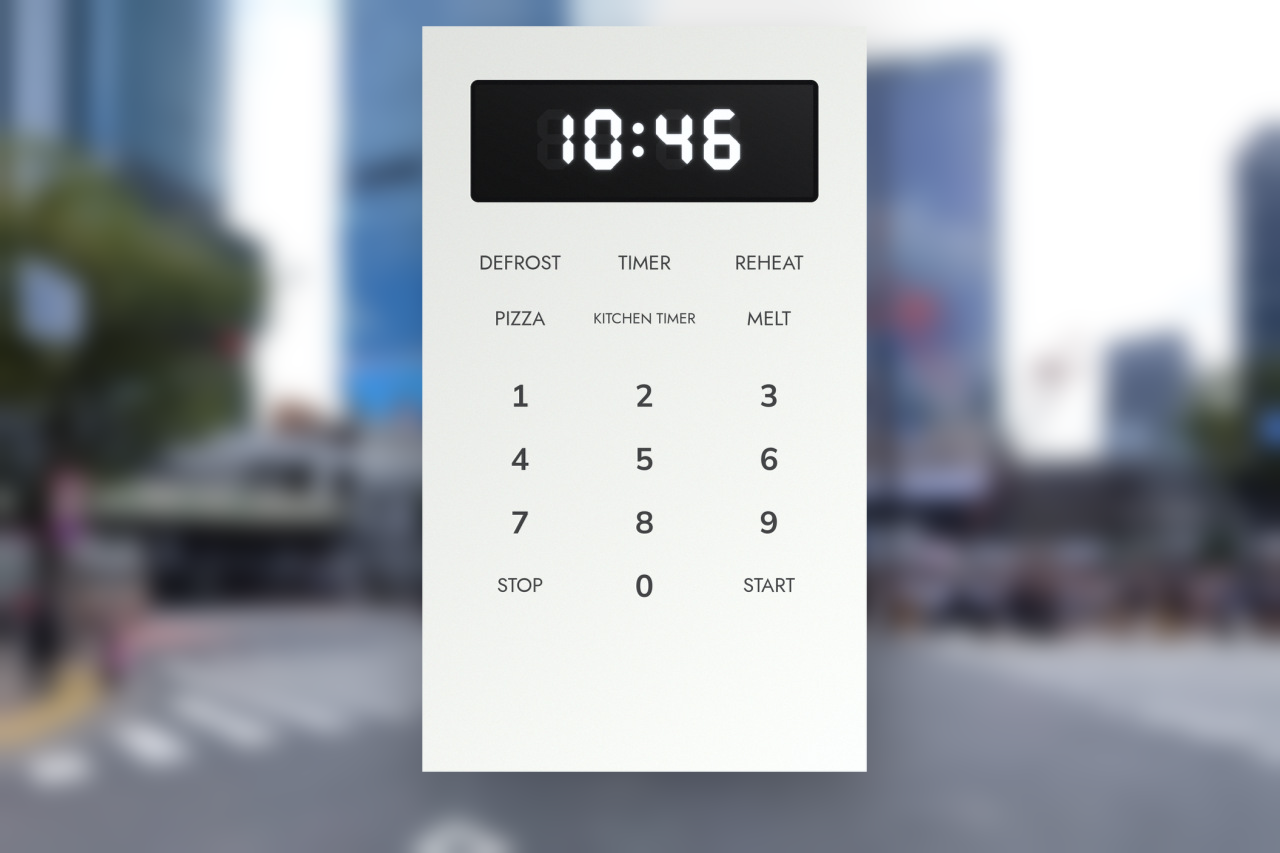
**10:46**
